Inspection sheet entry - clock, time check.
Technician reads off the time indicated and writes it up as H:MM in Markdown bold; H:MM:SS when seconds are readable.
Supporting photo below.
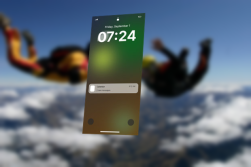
**7:24**
